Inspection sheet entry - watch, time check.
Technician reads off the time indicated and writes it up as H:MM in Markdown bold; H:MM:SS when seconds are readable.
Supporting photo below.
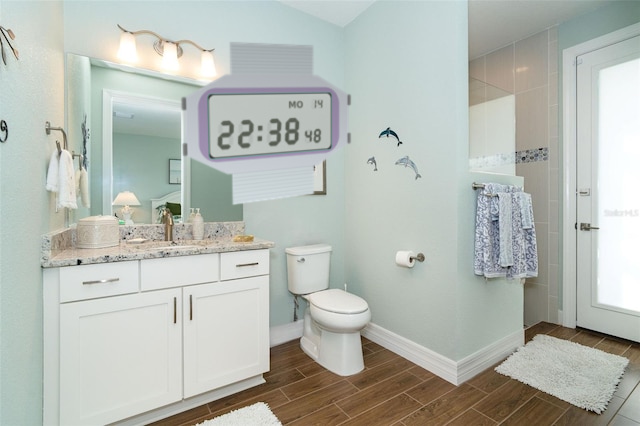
**22:38:48**
